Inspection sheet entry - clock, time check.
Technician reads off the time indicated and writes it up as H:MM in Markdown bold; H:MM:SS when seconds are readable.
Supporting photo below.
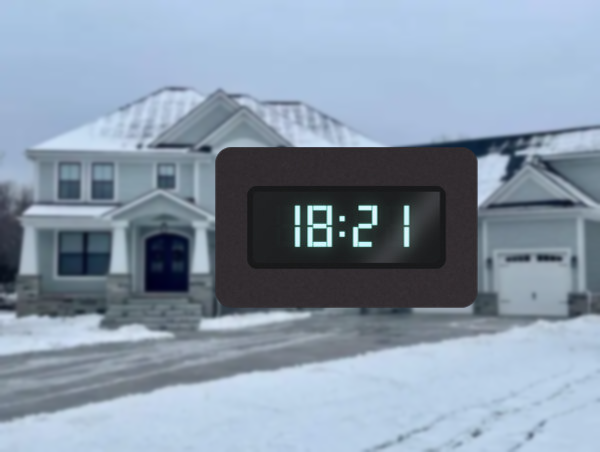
**18:21**
